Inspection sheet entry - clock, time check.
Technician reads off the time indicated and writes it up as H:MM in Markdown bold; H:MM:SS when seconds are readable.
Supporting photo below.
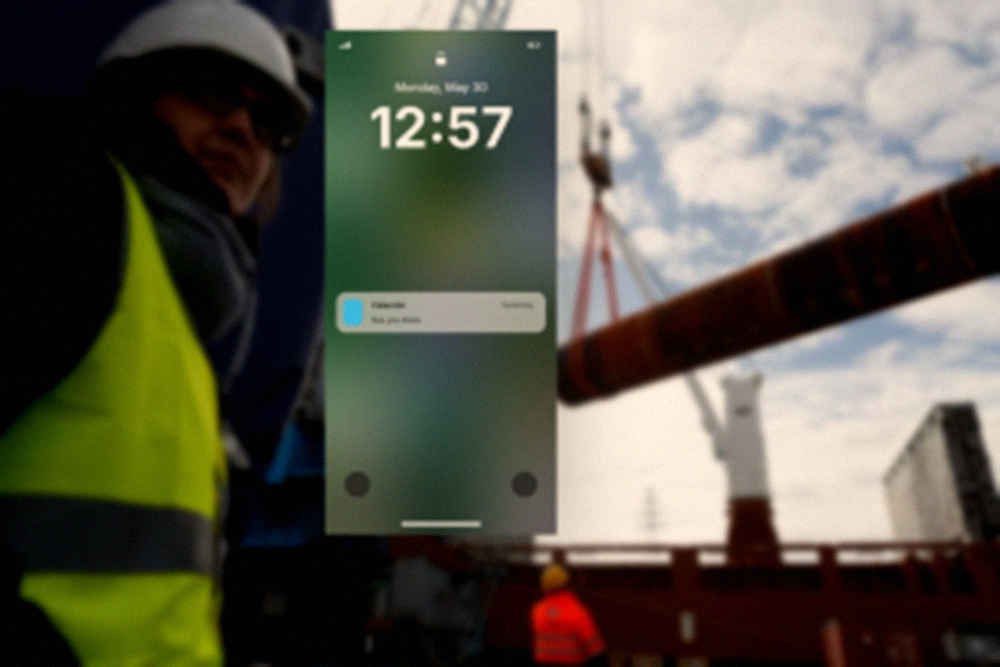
**12:57**
